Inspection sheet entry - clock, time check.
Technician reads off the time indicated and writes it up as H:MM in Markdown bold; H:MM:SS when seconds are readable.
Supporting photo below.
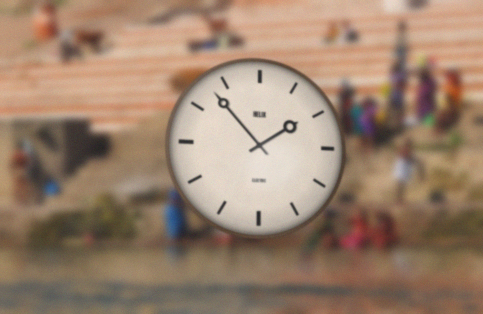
**1:53**
